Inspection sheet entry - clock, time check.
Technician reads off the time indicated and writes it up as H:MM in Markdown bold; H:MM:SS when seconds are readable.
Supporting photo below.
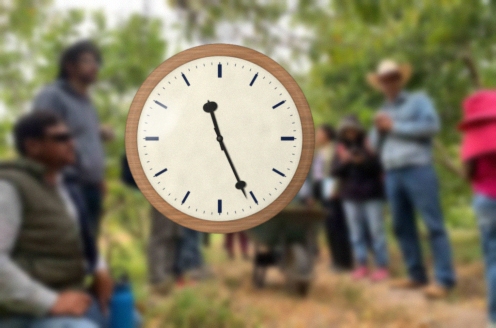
**11:26**
